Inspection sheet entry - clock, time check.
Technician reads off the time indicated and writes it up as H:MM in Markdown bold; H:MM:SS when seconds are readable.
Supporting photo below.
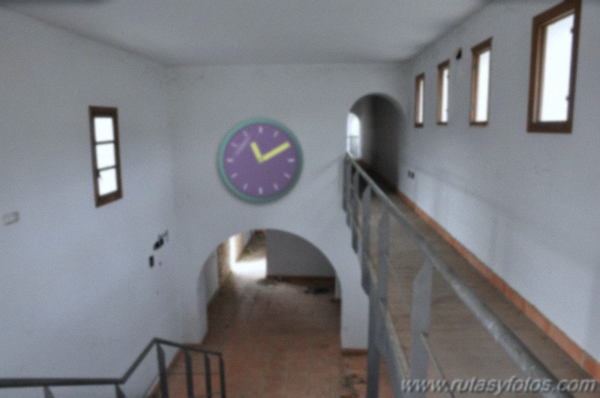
**11:10**
